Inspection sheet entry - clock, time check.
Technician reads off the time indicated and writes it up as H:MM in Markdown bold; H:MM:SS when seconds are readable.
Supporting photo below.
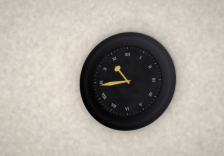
**10:44**
